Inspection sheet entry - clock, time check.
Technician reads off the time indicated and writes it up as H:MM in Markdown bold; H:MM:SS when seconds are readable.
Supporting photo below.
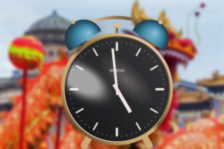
**4:59**
